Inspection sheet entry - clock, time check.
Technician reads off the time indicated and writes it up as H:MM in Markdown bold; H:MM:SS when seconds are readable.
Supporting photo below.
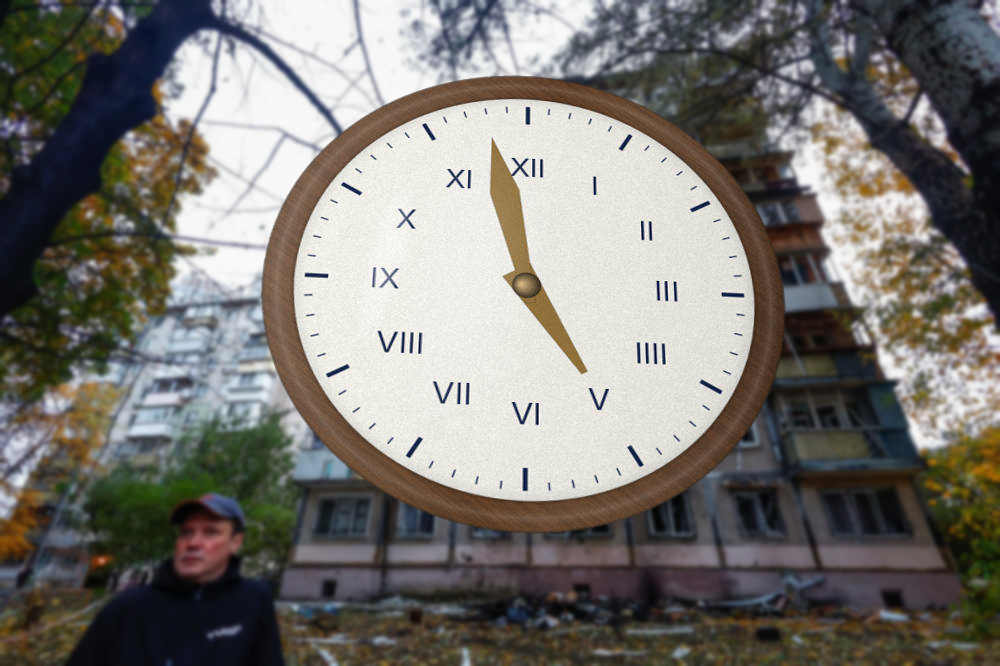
**4:58**
